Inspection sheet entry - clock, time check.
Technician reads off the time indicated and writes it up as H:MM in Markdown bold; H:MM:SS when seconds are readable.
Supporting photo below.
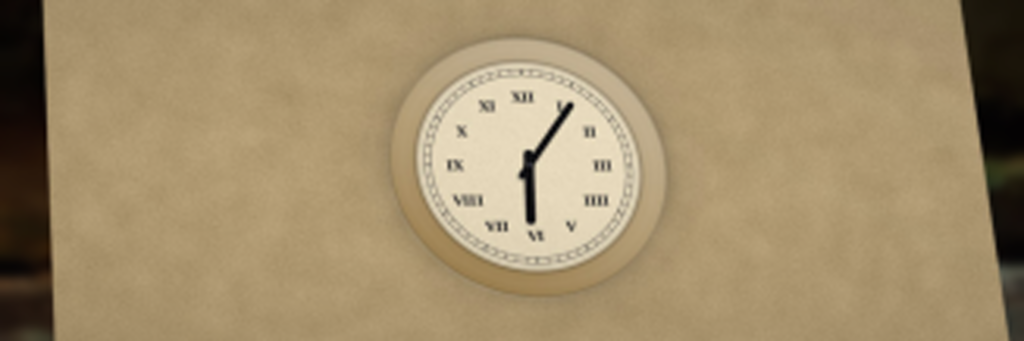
**6:06**
